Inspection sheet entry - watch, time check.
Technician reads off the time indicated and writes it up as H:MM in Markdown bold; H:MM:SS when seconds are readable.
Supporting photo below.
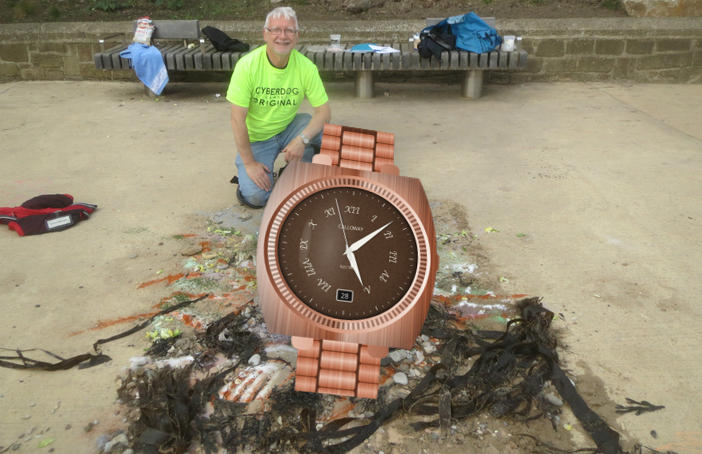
**5:07:57**
